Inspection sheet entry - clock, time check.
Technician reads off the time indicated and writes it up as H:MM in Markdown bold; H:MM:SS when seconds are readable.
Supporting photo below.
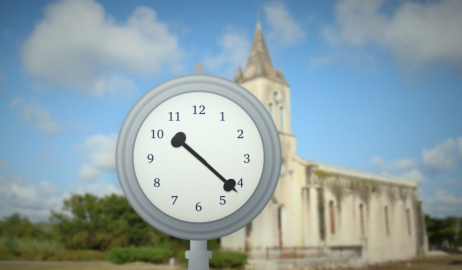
**10:22**
